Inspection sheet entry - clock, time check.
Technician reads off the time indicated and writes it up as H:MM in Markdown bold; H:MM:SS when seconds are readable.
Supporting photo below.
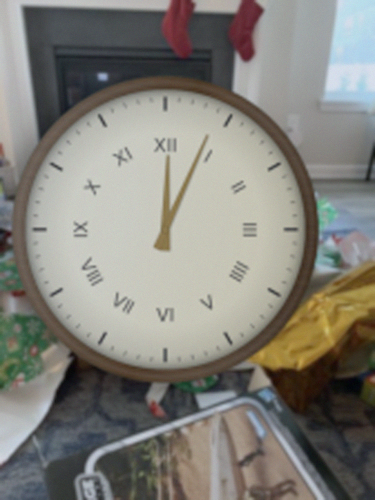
**12:04**
